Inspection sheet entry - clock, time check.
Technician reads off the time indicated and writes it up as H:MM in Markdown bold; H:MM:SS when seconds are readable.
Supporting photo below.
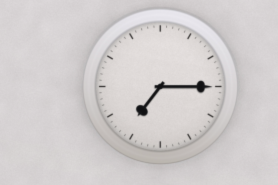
**7:15**
